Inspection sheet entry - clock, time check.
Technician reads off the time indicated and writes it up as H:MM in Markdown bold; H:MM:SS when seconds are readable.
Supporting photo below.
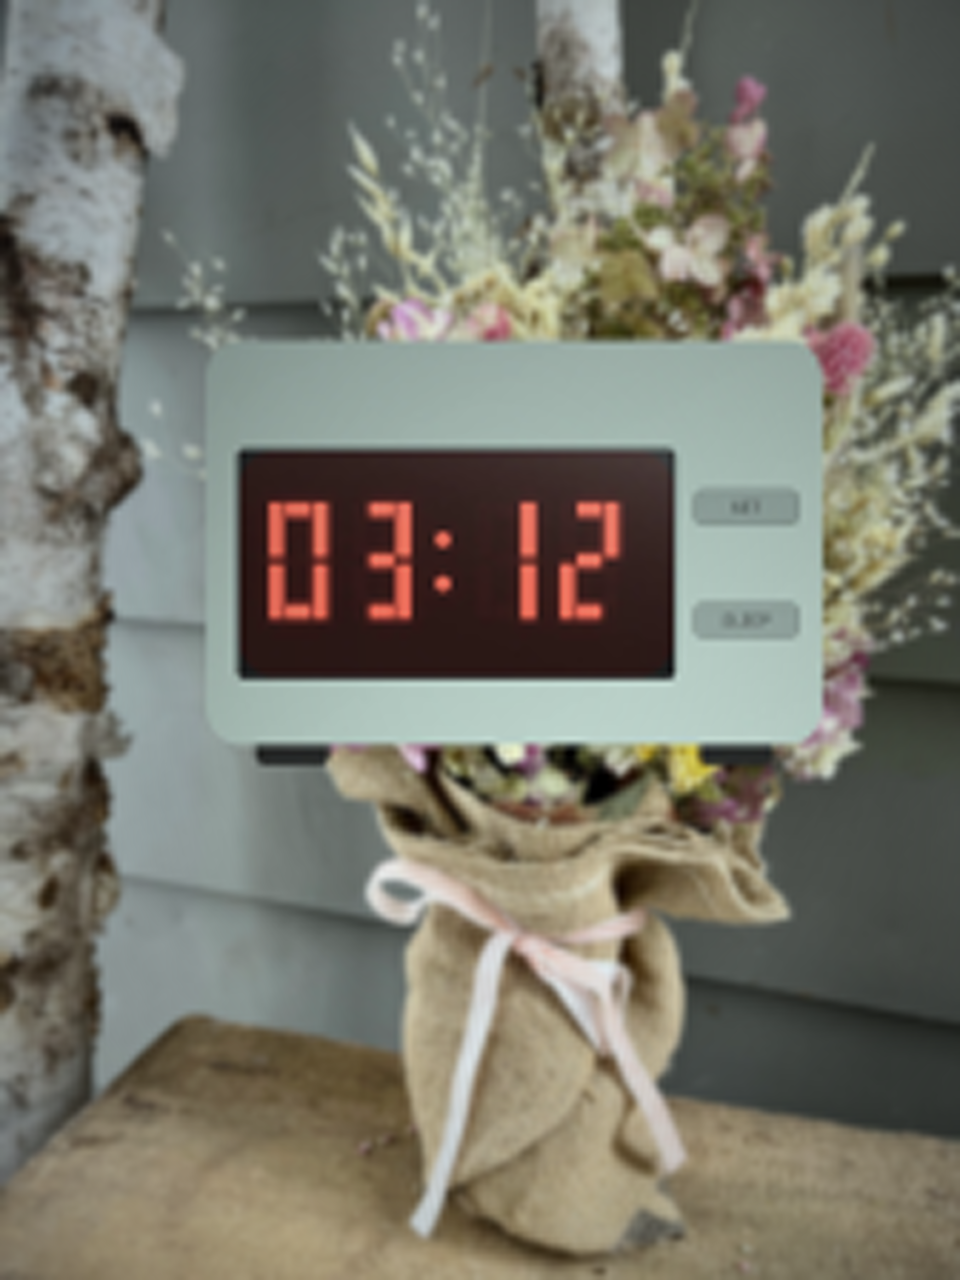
**3:12**
